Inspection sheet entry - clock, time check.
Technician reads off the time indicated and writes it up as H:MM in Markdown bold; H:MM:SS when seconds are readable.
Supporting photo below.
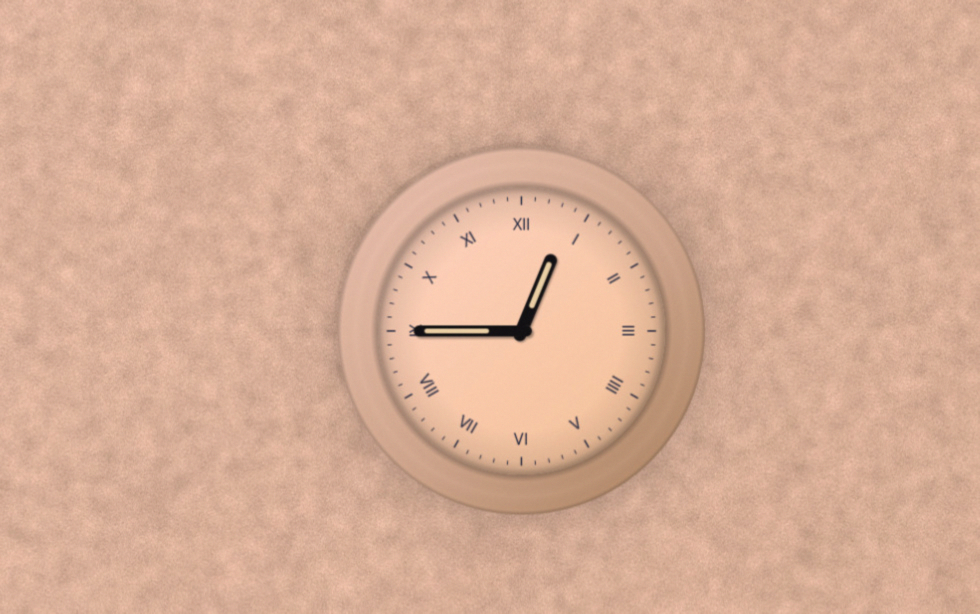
**12:45**
